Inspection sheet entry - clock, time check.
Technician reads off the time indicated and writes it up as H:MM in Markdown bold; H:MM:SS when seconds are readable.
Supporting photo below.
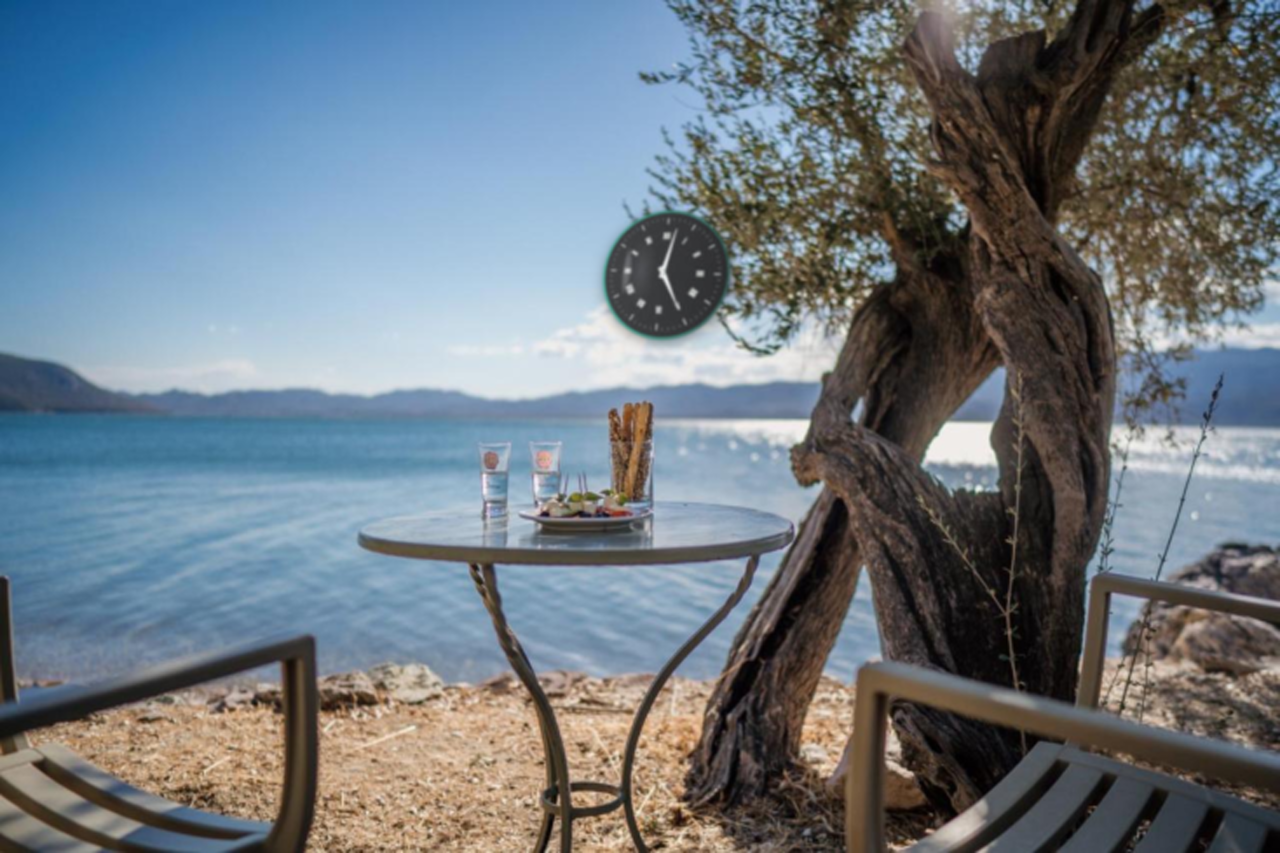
**5:02**
